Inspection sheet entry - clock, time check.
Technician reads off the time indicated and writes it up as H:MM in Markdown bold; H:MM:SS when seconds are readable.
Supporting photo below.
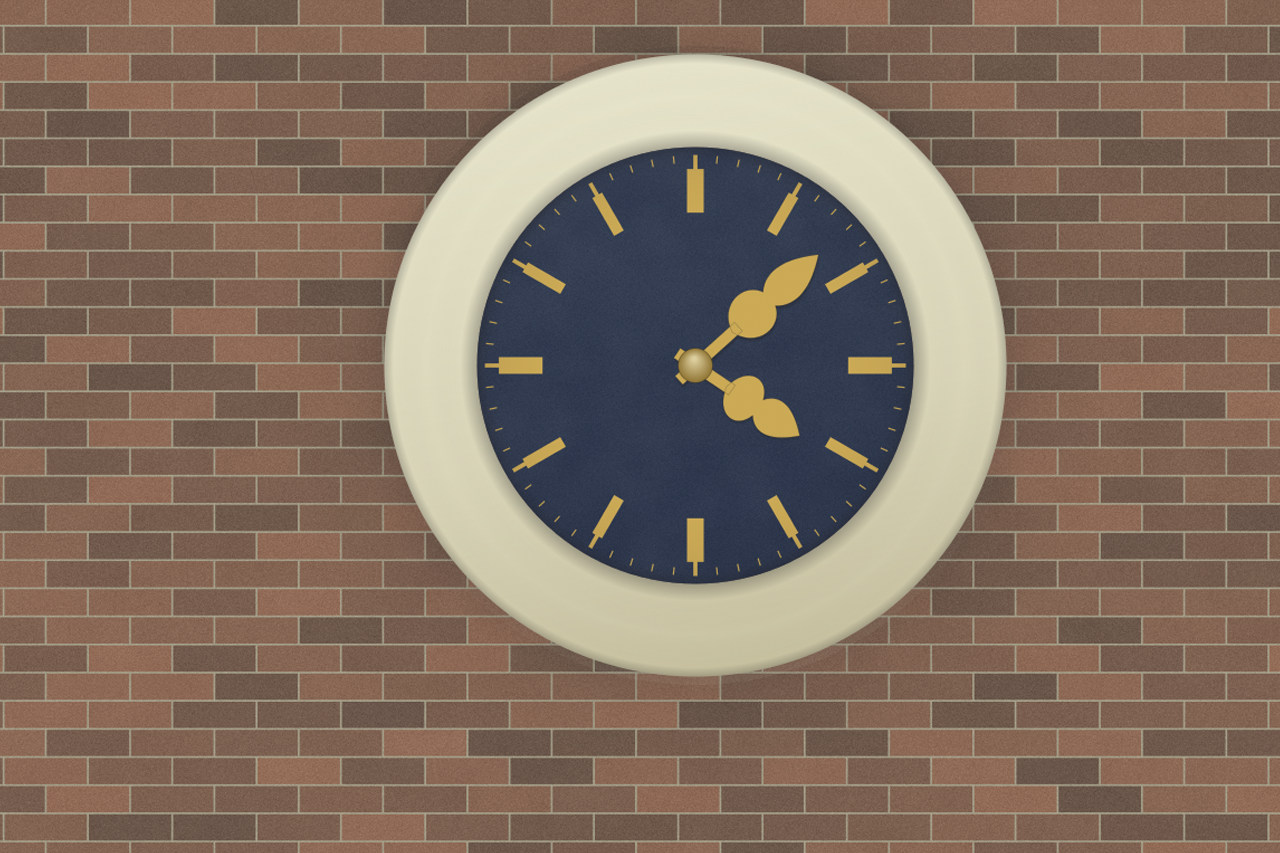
**4:08**
